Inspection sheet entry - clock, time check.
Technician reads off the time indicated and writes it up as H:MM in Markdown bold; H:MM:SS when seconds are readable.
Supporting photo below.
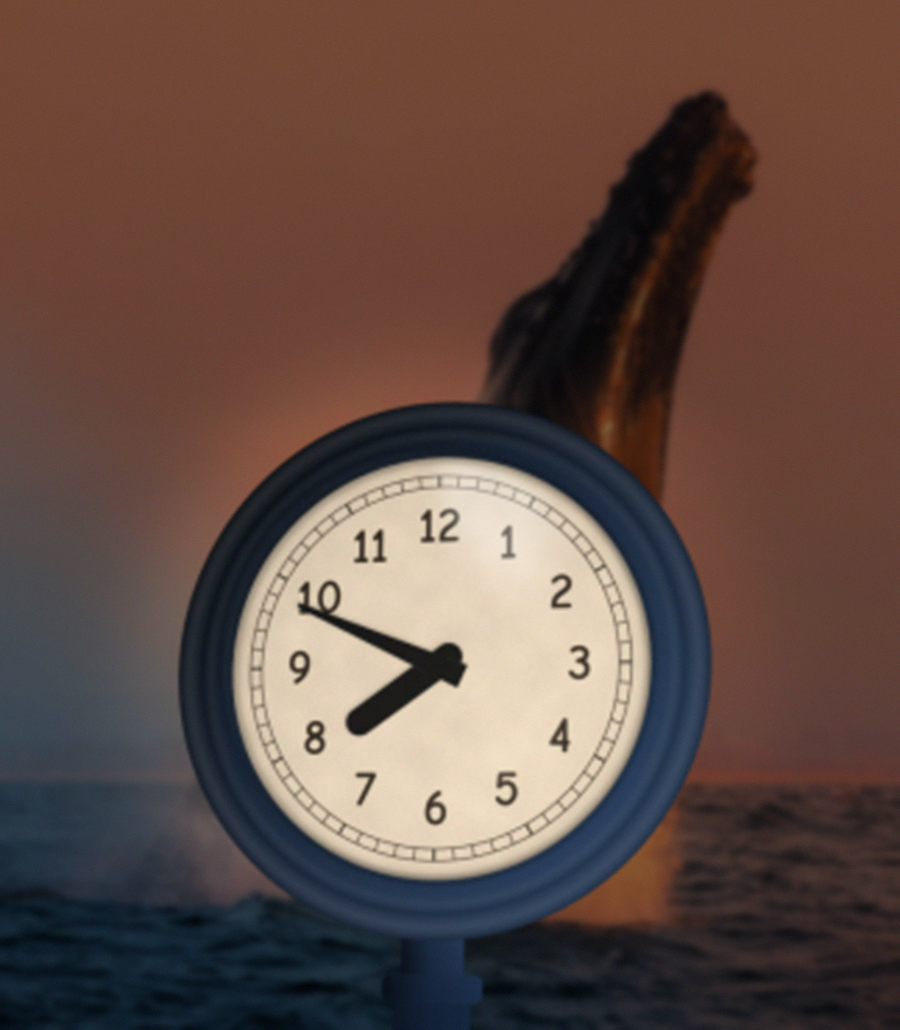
**7:49**
